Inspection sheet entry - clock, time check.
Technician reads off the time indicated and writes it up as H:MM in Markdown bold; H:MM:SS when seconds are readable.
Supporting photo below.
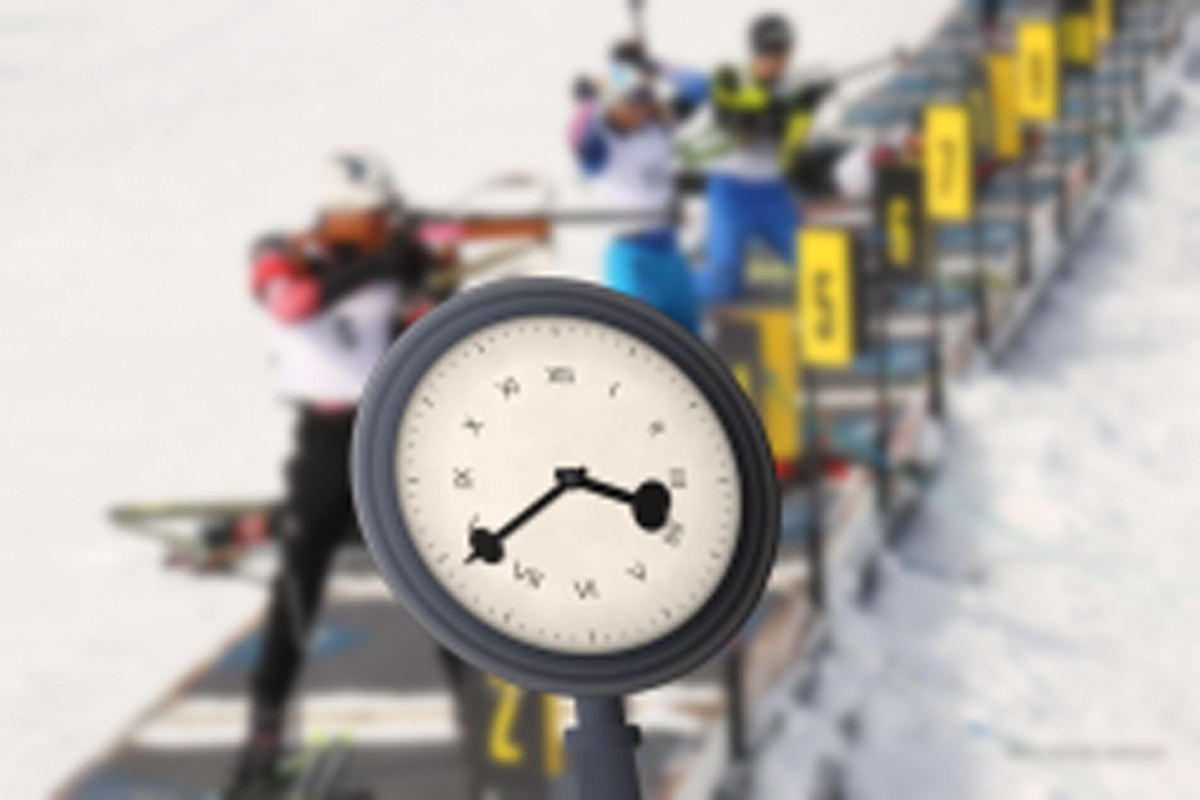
**3:39**
